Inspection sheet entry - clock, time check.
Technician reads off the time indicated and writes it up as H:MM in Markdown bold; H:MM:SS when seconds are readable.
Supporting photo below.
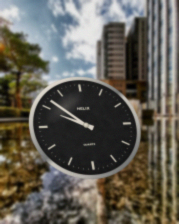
**9:52**
